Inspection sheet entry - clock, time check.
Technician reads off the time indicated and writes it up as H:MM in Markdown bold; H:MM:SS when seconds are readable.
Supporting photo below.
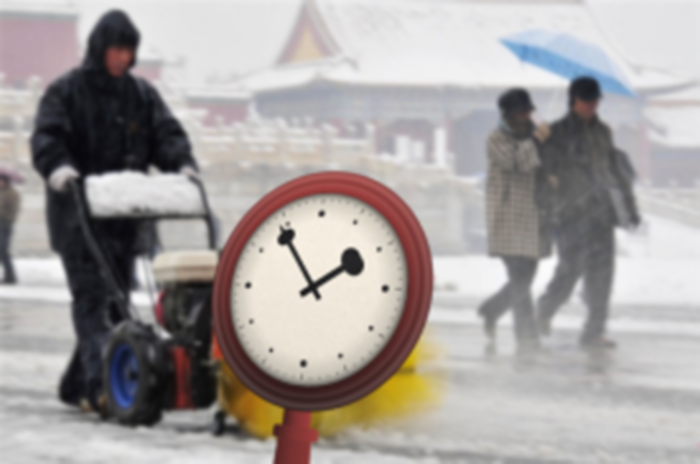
**1:54**
